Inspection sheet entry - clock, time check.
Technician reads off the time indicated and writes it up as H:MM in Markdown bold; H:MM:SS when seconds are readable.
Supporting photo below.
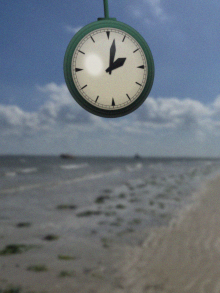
**2:02**
